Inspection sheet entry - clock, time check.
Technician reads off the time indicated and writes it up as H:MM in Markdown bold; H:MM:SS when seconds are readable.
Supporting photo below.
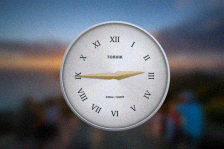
**2:45**
